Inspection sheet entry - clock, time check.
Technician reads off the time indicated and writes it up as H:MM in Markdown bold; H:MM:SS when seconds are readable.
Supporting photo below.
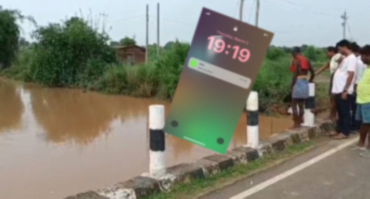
**19:19**
